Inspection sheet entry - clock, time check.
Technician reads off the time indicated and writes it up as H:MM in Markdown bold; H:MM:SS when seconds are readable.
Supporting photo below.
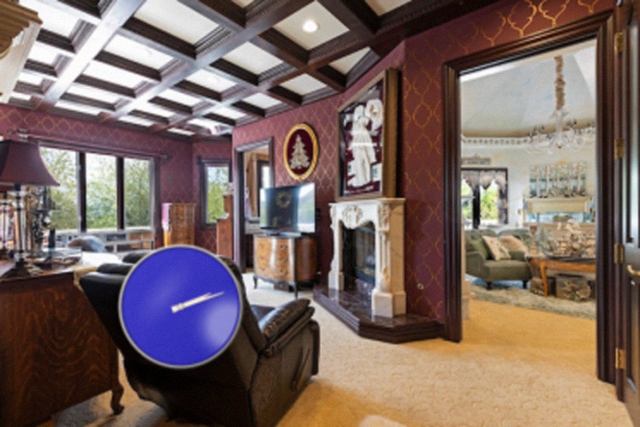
**2:12**
